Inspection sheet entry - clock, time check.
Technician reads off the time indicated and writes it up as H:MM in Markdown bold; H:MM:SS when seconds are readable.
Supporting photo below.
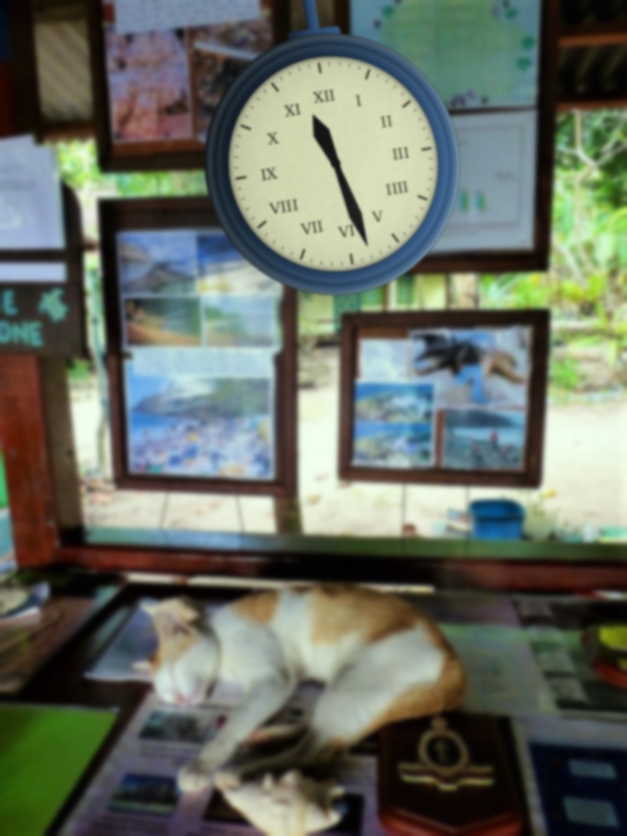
**11:28**
